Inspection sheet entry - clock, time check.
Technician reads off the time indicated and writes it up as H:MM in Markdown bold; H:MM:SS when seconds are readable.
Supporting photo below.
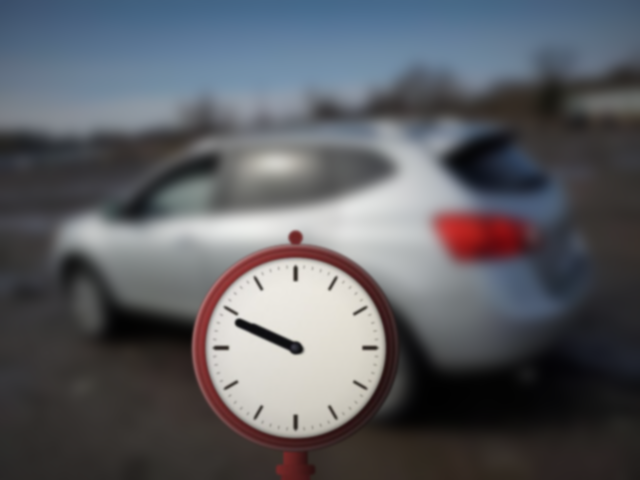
**9:49**
